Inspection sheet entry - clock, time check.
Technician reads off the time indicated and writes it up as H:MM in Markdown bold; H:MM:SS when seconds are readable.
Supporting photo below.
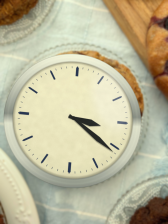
**3:21**
